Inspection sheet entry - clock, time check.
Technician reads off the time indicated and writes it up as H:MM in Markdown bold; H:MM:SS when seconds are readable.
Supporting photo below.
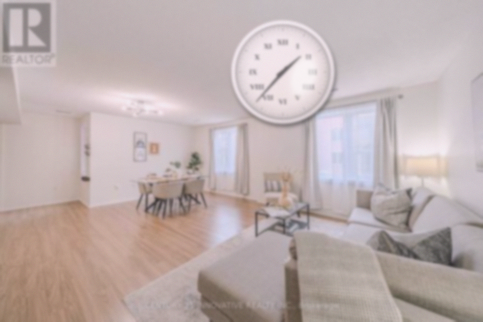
**1:37**
